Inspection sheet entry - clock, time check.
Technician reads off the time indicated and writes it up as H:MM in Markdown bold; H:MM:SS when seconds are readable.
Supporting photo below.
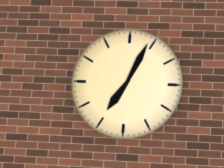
**7:04**
